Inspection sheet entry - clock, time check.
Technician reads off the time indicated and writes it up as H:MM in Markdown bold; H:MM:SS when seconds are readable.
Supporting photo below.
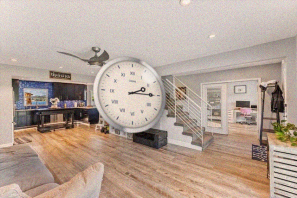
**2:15**
